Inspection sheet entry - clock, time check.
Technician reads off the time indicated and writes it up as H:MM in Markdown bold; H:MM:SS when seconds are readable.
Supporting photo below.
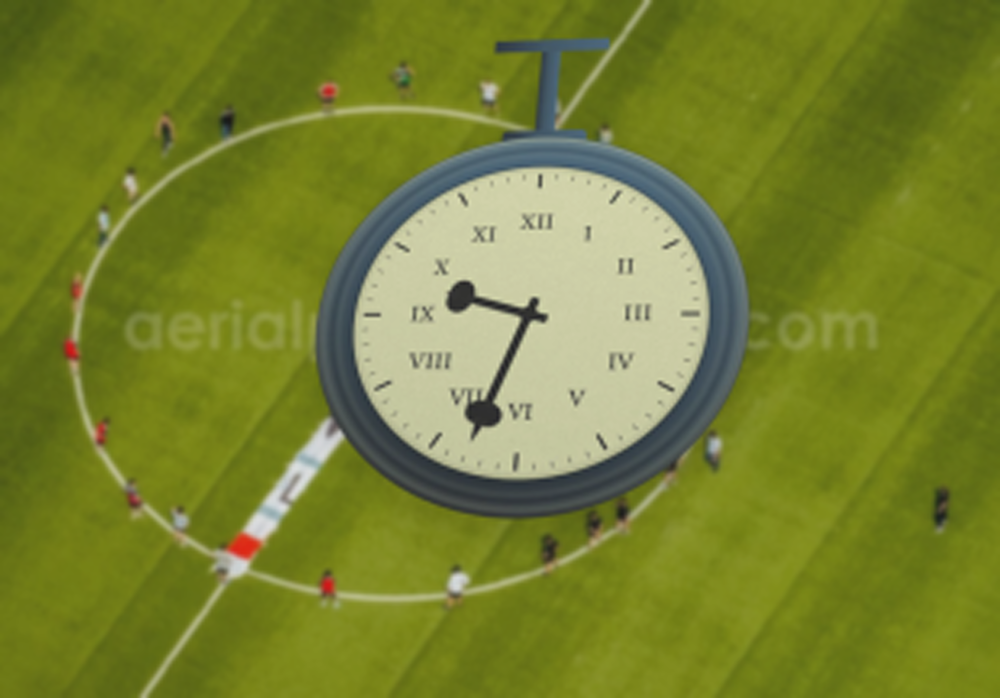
**9:33**
